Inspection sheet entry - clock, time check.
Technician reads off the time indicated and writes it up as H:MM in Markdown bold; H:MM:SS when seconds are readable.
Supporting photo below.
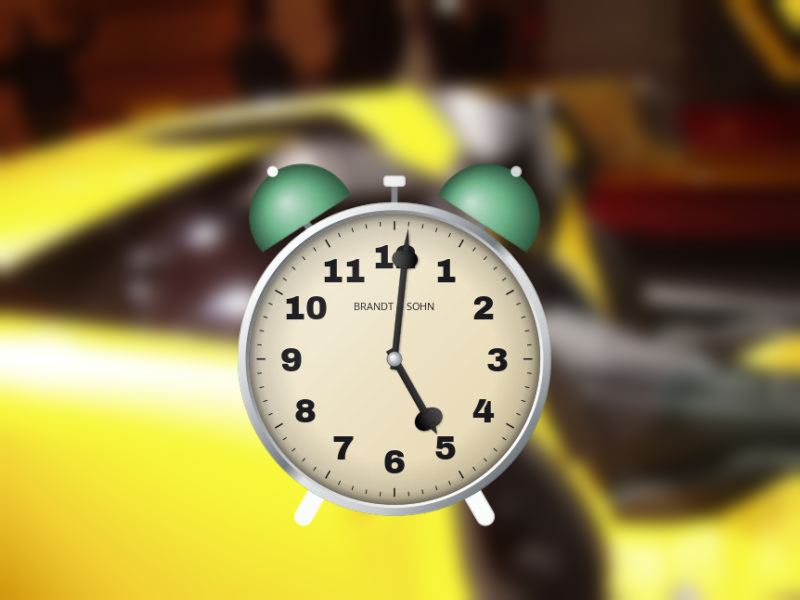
**5:01**
